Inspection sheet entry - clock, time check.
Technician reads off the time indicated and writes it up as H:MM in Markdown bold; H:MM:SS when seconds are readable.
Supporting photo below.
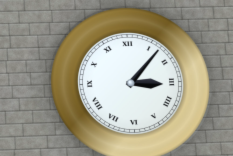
**3:07**
